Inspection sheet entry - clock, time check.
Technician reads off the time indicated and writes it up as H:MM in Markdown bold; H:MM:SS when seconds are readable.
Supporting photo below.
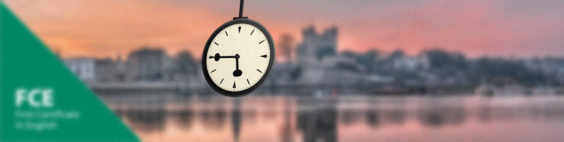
**5:45**
